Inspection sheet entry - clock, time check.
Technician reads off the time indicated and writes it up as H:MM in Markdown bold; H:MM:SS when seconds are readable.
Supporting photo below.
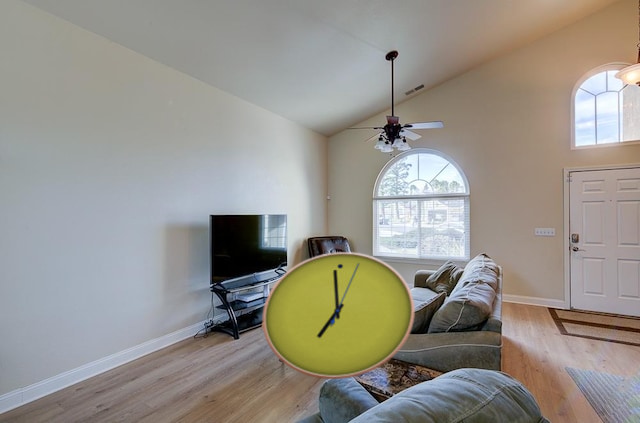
**6:59:03**
